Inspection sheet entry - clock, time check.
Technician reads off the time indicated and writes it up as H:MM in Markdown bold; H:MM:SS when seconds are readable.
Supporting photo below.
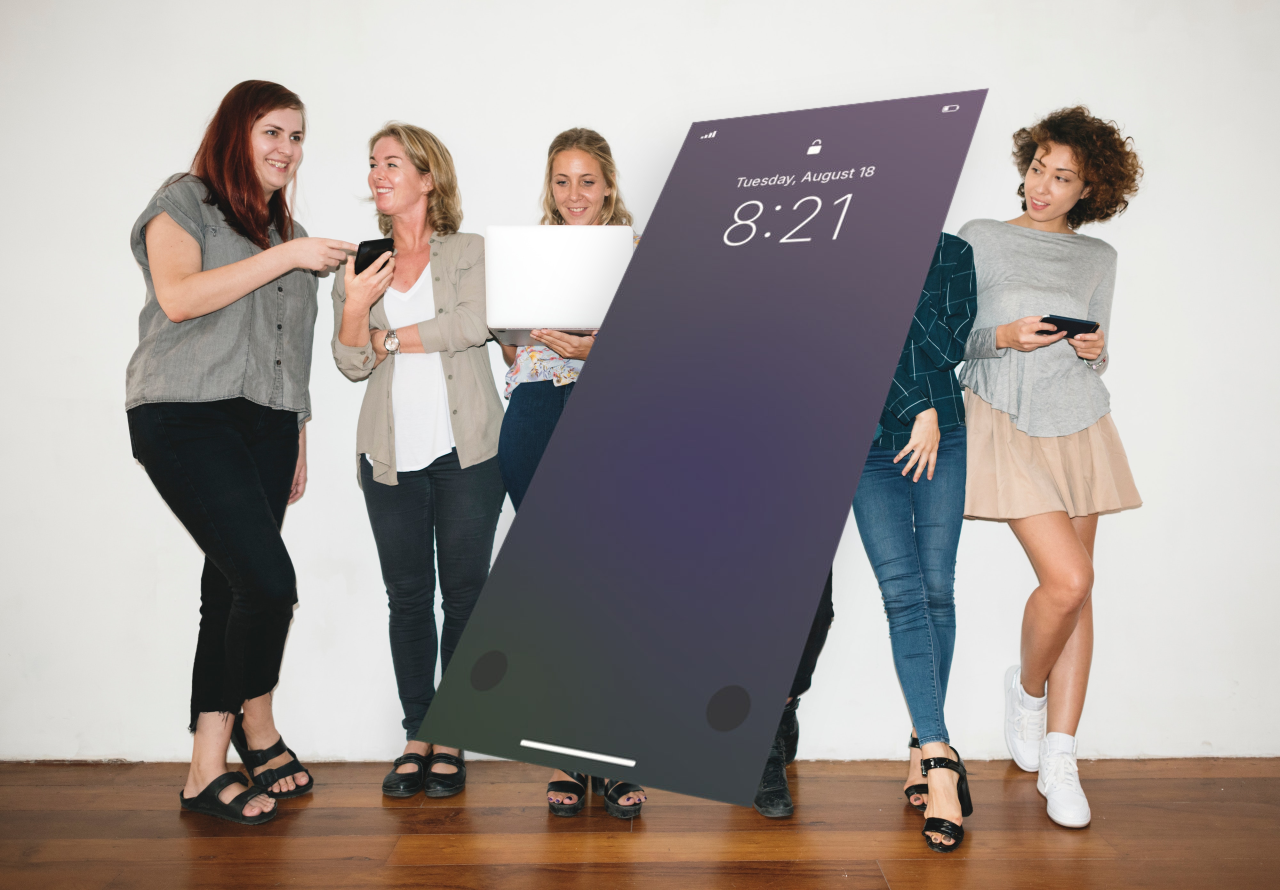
**8:21**
